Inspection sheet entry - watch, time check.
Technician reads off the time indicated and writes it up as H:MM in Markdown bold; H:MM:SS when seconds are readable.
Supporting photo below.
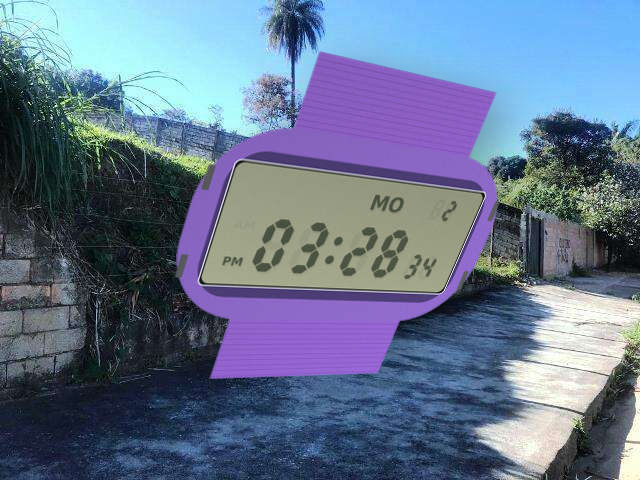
**3:28:34**
